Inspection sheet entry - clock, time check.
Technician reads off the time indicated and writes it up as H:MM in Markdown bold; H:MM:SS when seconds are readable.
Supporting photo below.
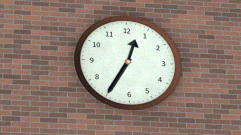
**12:35**
